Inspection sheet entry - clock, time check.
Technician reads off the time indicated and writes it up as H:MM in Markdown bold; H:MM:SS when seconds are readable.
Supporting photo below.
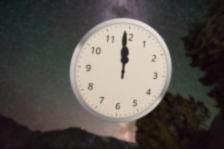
**11:59**
